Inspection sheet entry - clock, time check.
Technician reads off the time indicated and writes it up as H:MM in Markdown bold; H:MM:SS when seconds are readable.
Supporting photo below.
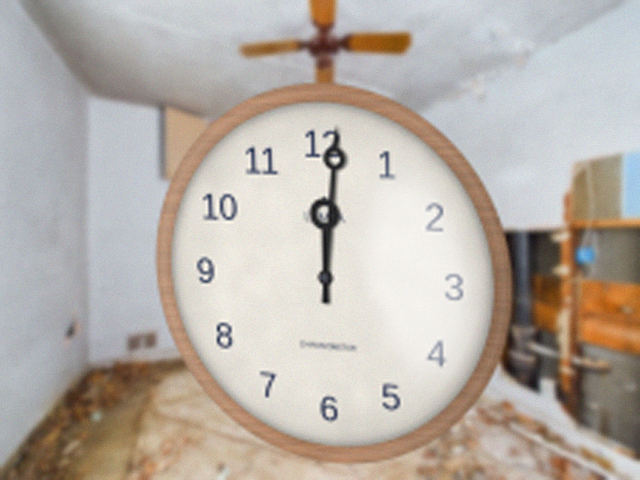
**12:01**
